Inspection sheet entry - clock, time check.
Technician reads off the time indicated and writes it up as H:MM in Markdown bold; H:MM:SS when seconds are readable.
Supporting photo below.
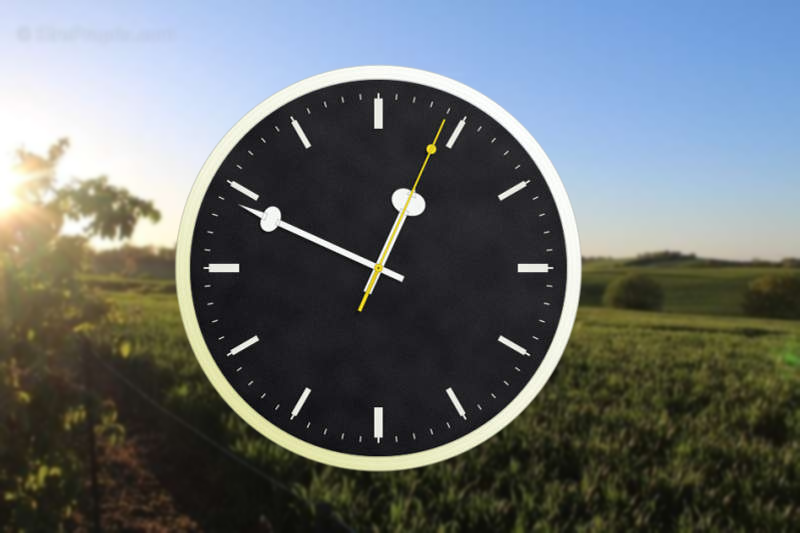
**12:49:04**
